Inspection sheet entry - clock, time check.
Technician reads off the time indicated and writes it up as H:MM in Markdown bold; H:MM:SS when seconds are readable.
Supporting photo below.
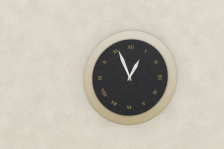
**12:56**
